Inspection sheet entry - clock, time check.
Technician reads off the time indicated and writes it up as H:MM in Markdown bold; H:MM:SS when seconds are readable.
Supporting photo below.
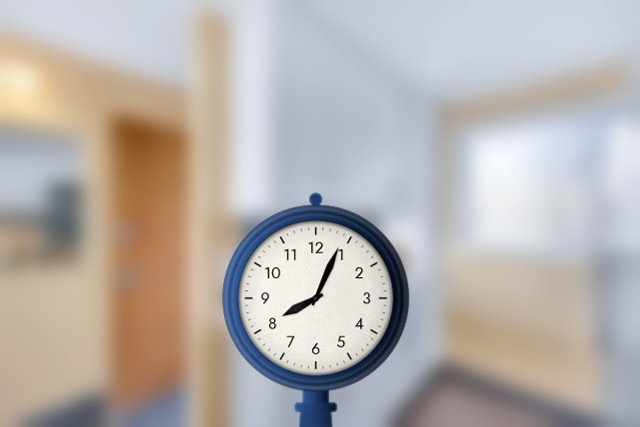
**8:04**
